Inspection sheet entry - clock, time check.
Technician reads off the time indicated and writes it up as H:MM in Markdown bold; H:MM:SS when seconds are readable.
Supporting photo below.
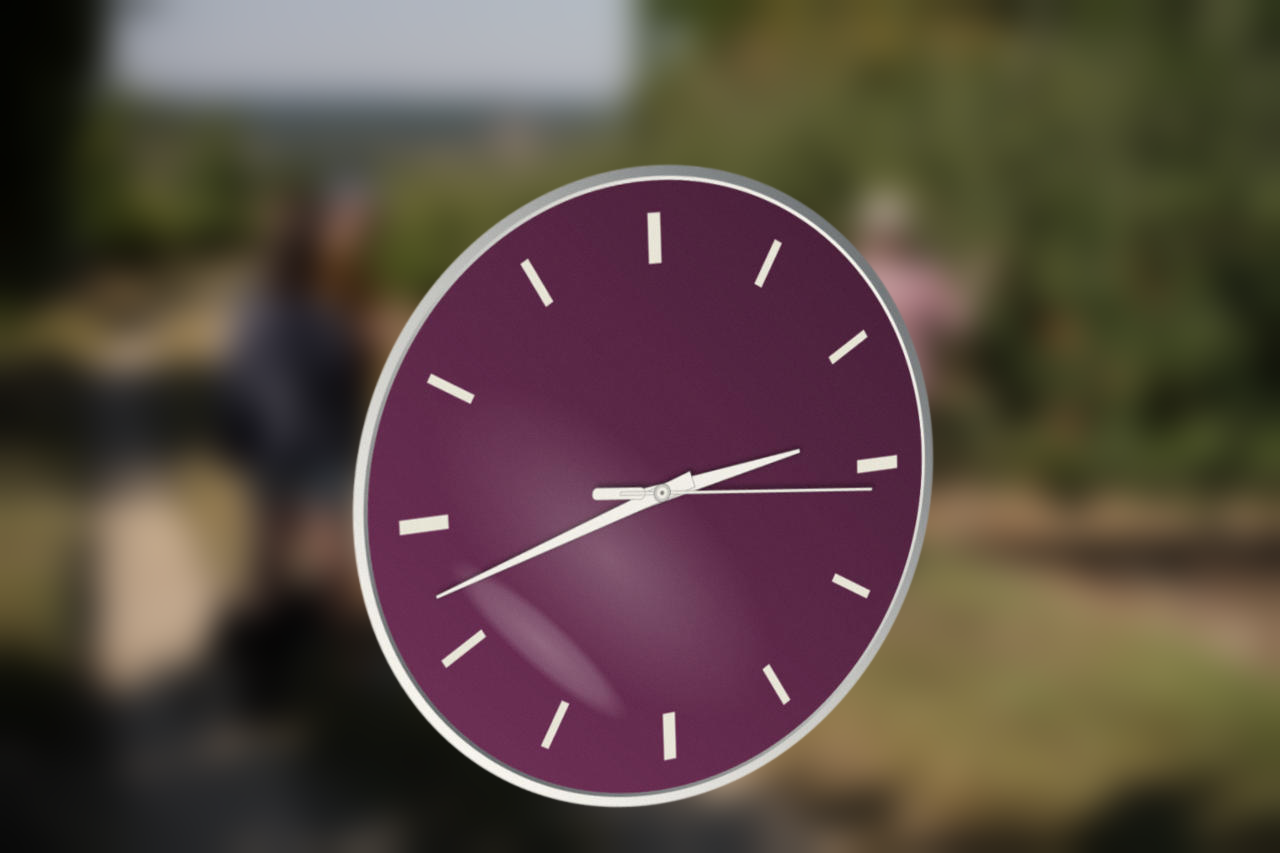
**2:42:16**
